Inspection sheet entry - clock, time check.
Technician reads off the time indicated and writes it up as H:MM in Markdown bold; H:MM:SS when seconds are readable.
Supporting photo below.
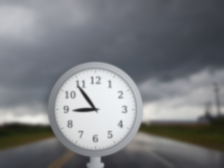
**8:54**
